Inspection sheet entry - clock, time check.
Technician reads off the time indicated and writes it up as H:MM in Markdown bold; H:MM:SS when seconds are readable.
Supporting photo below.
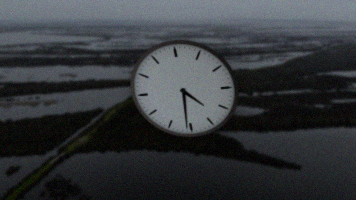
**4:31**
